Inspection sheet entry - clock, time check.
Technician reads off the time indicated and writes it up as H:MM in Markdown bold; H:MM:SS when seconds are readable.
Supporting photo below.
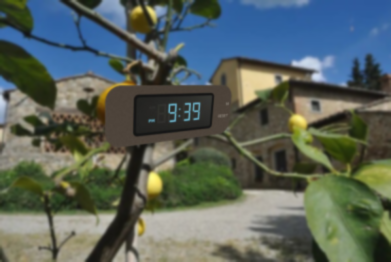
**9:39**
